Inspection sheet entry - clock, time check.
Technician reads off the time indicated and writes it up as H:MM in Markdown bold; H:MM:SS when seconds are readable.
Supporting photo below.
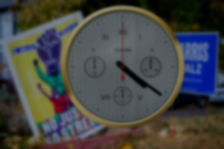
**4:21**
